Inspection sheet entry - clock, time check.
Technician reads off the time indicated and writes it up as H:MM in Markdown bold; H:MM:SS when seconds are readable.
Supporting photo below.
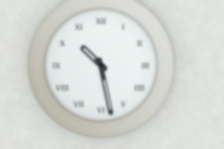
**10:28**
